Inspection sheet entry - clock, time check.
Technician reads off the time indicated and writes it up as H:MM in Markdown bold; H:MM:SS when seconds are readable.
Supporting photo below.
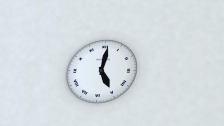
**5:01**
